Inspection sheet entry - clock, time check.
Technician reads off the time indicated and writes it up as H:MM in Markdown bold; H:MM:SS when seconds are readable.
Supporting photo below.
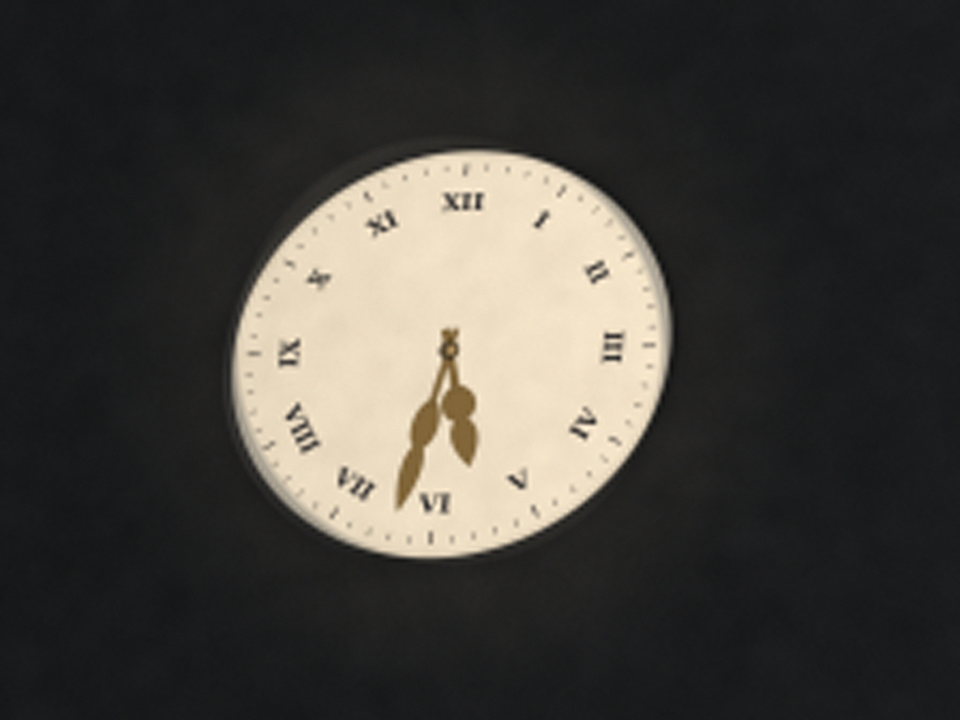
**5:32**
